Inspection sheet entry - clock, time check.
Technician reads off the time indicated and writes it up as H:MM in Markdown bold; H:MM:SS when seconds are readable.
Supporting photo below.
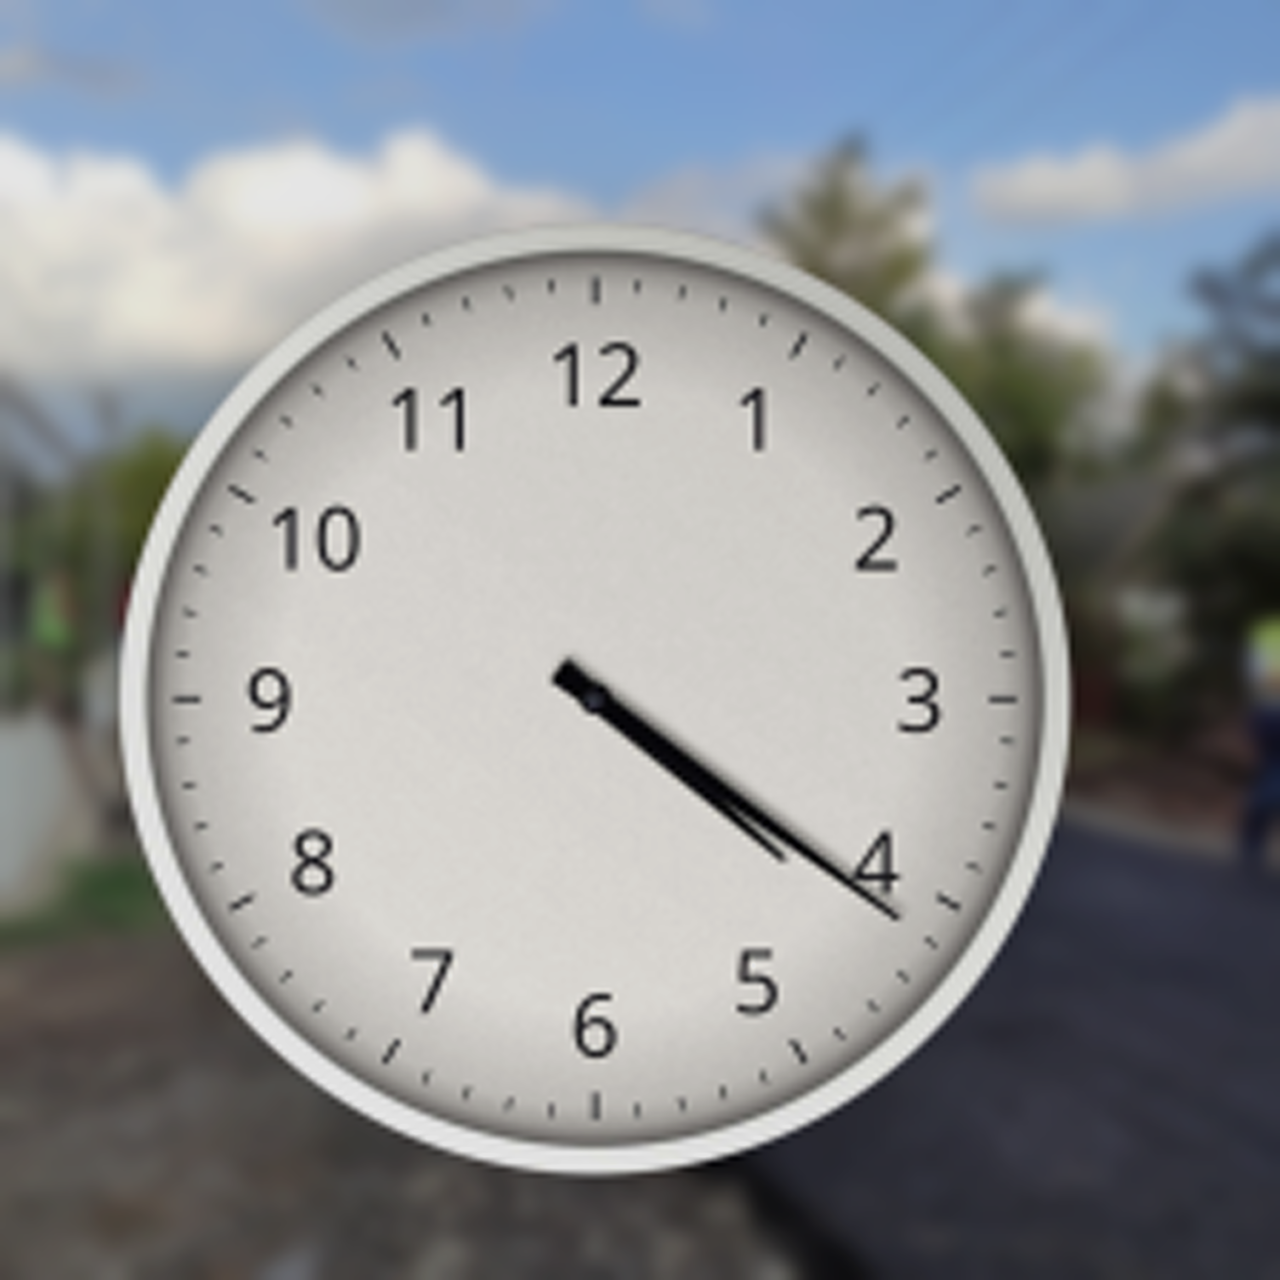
**4:21**
